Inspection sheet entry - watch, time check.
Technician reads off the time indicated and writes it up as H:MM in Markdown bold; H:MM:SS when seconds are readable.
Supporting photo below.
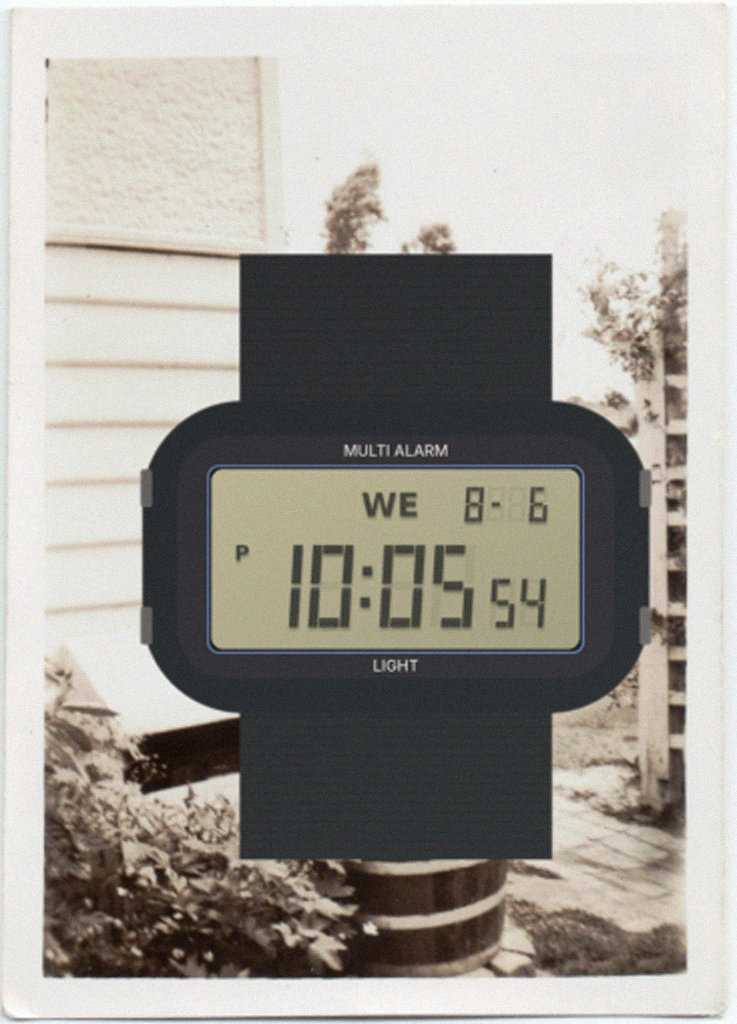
**10:05:54**
